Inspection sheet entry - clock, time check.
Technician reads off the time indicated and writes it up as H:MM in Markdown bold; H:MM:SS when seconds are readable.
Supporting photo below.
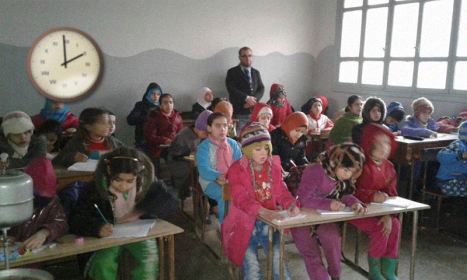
**1:59**
